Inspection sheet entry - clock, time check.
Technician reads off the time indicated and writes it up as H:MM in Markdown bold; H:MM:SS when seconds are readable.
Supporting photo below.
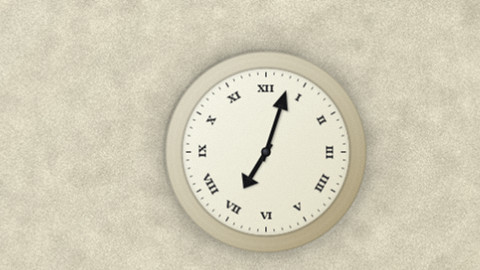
**7:03**
